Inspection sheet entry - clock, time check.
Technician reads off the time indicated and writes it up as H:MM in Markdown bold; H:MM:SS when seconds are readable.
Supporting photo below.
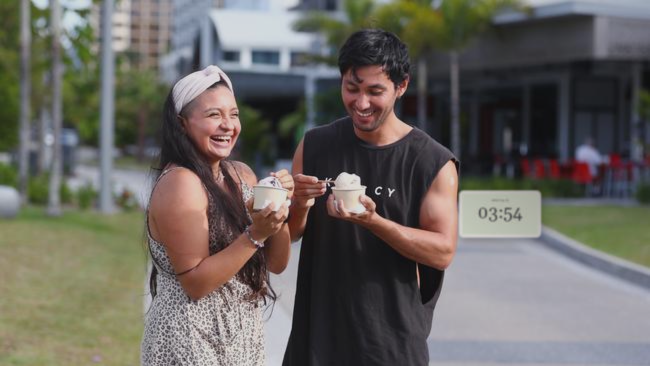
**3:54**
